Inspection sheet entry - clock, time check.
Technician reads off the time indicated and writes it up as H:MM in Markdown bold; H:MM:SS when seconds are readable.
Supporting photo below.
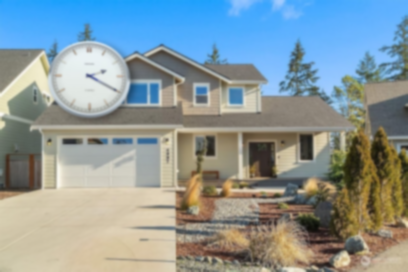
**2:20**
